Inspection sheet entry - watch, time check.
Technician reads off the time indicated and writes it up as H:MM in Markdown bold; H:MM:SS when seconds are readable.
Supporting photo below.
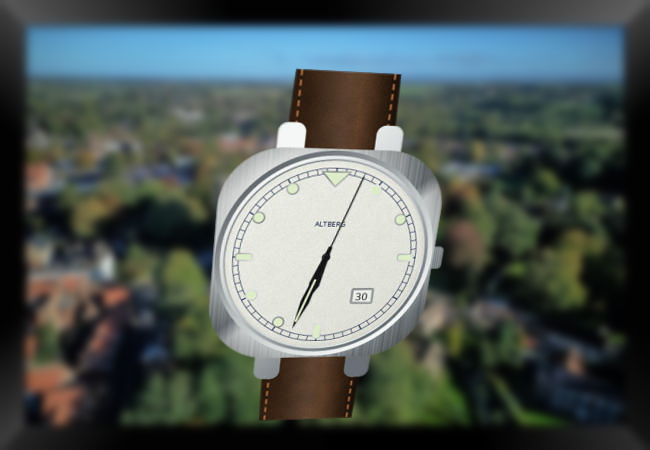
**6:33:03**
